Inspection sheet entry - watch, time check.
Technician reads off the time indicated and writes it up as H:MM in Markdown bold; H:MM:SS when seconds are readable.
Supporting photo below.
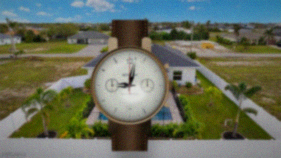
**9:02**
